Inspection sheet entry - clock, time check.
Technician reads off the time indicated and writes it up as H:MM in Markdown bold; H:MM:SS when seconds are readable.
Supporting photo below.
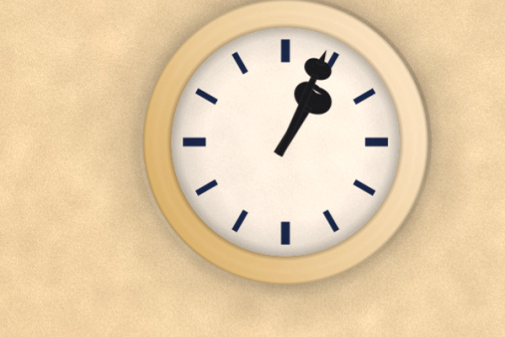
**1:04**
